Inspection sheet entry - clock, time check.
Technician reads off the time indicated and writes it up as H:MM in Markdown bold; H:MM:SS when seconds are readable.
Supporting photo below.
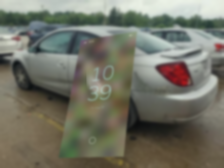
**10:39**
